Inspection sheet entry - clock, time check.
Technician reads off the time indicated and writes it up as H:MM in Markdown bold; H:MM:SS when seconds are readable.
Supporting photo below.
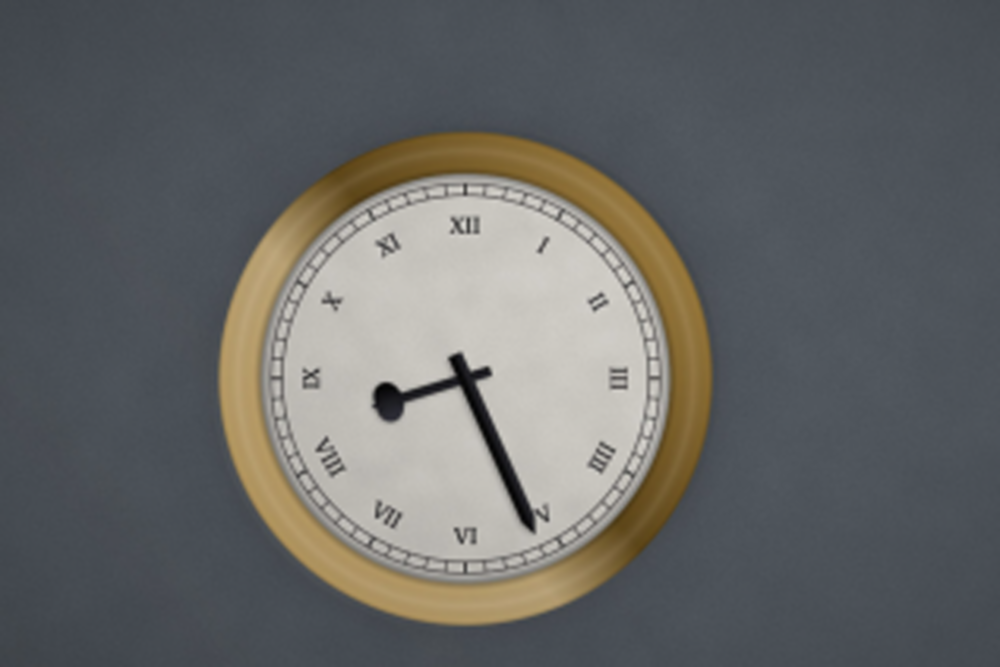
**8:26**
